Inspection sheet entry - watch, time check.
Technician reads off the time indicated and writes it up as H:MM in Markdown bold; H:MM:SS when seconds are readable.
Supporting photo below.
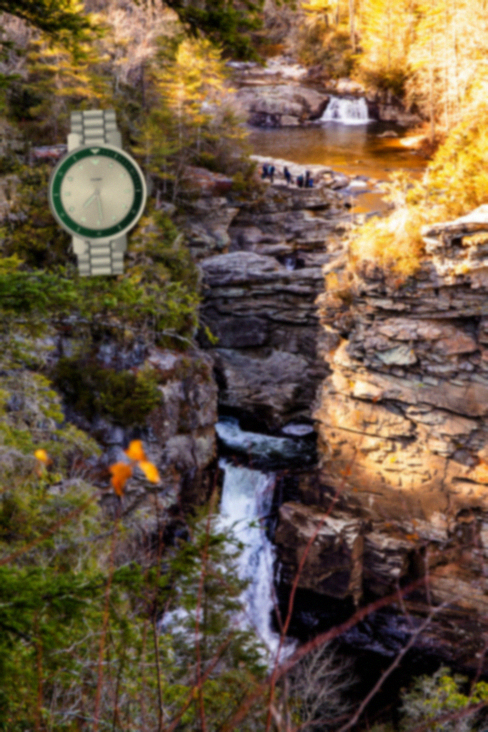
**7:29**
